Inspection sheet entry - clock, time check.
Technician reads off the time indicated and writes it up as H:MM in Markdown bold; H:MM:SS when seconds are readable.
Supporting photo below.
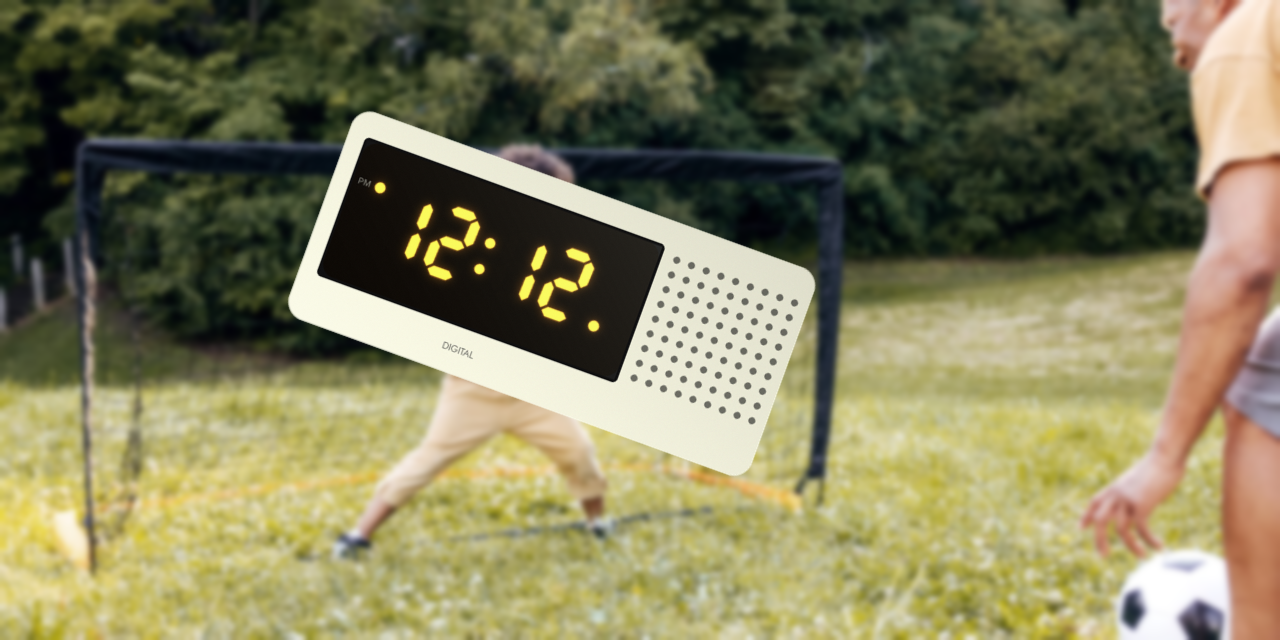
**12:12**
